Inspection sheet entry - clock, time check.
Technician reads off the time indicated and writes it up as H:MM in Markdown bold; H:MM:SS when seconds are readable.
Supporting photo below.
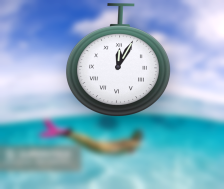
**12:04**
